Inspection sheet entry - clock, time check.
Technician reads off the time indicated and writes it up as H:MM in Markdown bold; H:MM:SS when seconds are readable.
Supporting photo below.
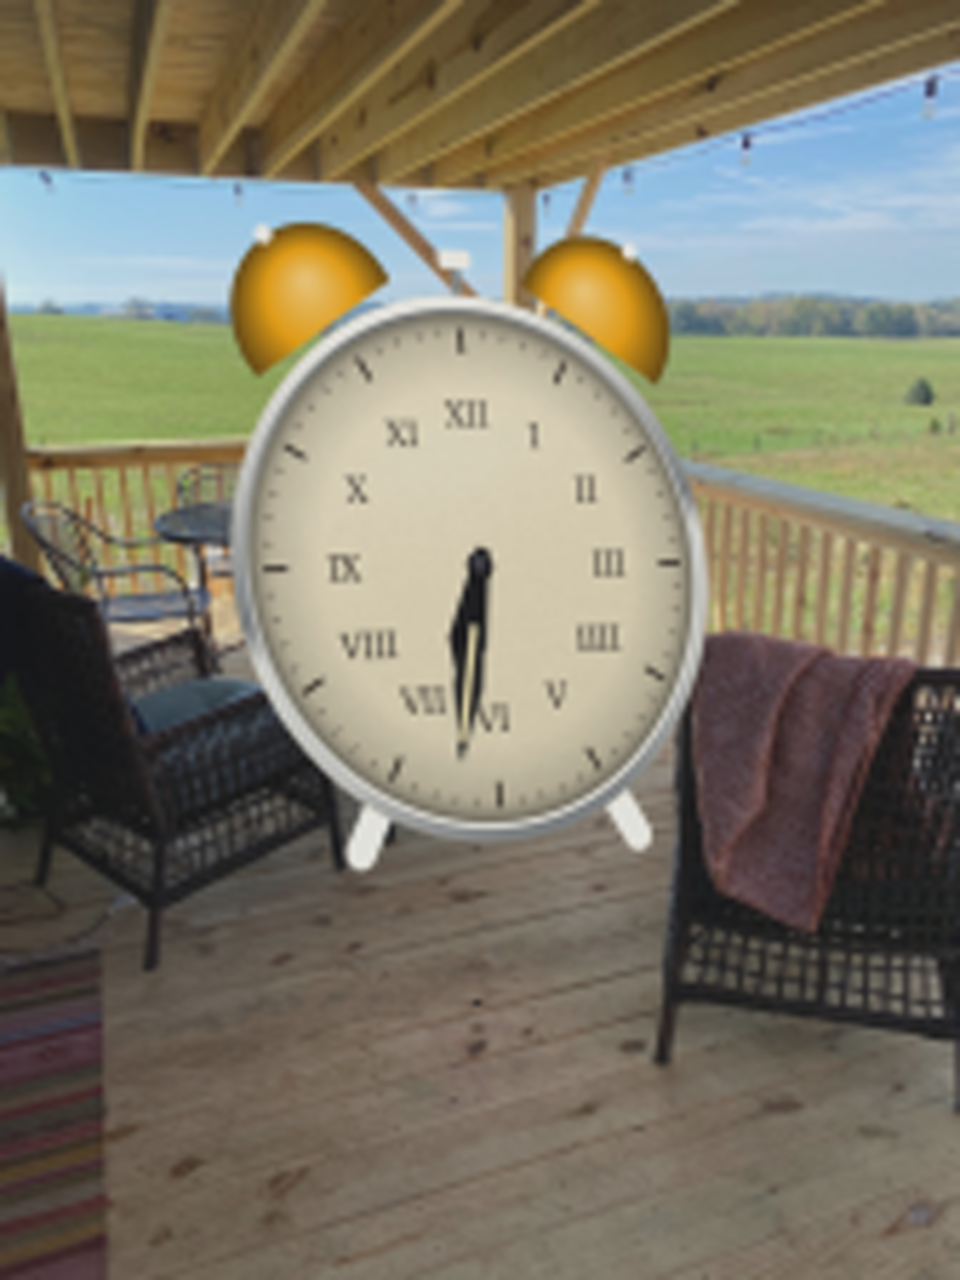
**6:32**
